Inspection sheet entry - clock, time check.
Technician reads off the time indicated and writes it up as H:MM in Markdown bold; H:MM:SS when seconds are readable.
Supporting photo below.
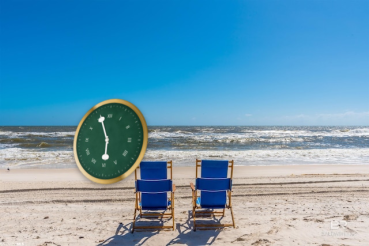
**5:56**
